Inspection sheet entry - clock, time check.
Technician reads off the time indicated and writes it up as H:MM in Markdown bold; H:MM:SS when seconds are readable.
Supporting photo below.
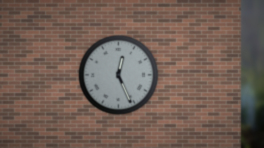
**12:26**
